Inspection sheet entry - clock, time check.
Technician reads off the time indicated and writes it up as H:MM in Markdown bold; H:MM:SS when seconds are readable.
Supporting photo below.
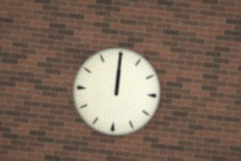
**12:00**
